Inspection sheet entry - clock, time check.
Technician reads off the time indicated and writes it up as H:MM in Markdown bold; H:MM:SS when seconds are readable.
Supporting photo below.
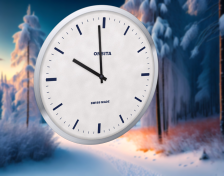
**9:59**
